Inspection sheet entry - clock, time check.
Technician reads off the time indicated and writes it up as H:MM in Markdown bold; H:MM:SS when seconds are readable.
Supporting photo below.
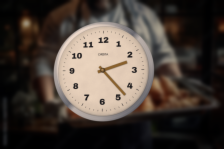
**2:23**
